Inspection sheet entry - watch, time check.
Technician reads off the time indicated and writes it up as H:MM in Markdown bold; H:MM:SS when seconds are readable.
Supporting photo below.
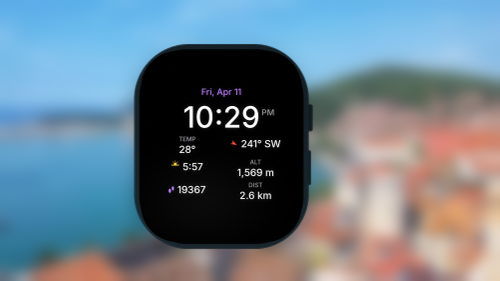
**10:29**
